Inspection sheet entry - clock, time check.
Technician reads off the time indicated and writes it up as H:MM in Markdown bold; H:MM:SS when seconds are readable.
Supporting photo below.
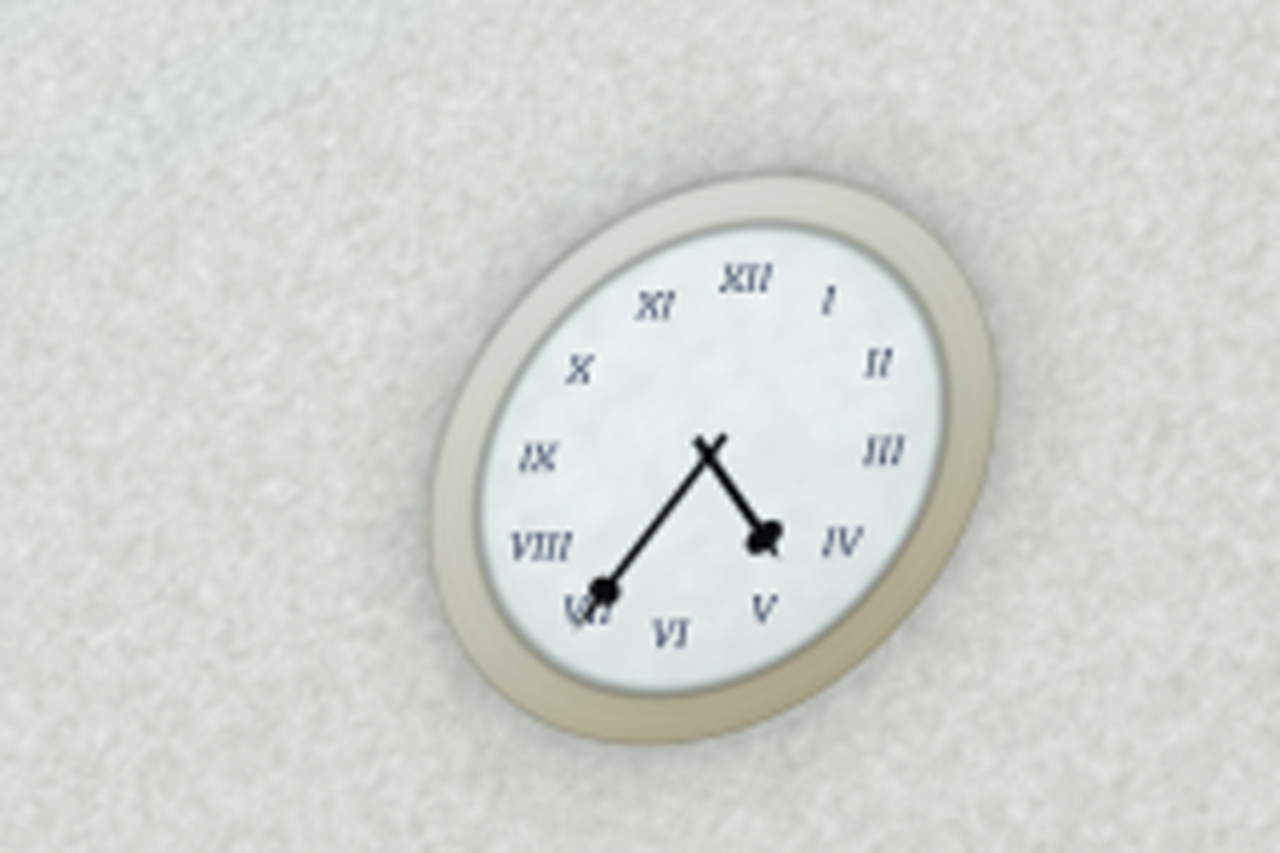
**4:35**
